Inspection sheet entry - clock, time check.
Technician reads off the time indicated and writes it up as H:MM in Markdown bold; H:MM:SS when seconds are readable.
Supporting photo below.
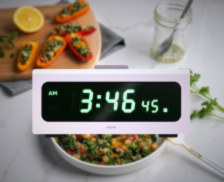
**3:46:45**
